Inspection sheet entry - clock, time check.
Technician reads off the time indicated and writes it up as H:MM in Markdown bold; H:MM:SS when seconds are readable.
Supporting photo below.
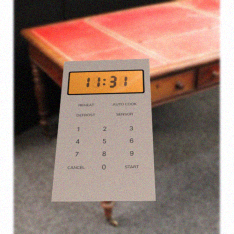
**11:31**
